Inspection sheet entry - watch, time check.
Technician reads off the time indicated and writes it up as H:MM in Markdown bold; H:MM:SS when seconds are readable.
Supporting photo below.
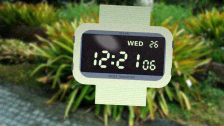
**12:21:06**
